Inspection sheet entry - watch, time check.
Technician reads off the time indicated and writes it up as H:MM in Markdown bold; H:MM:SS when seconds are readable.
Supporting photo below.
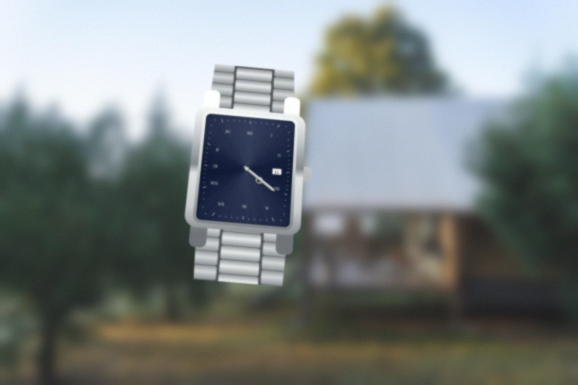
**4:21**
